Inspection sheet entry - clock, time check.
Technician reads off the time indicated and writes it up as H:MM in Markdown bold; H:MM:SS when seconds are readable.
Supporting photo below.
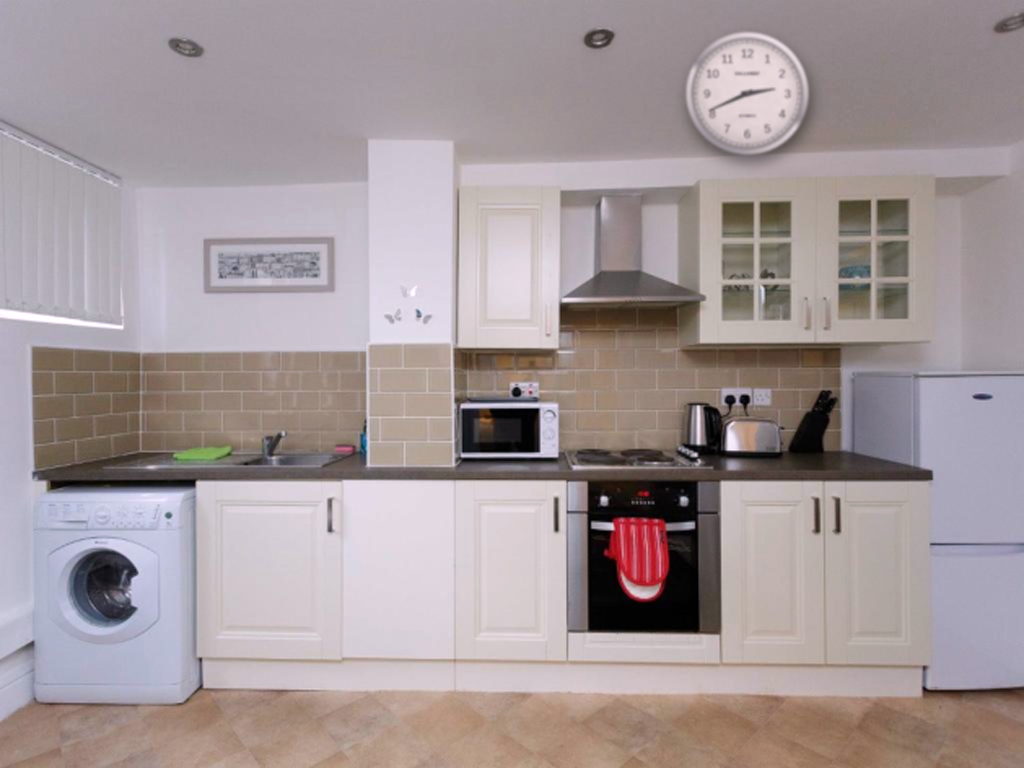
**2:41**
